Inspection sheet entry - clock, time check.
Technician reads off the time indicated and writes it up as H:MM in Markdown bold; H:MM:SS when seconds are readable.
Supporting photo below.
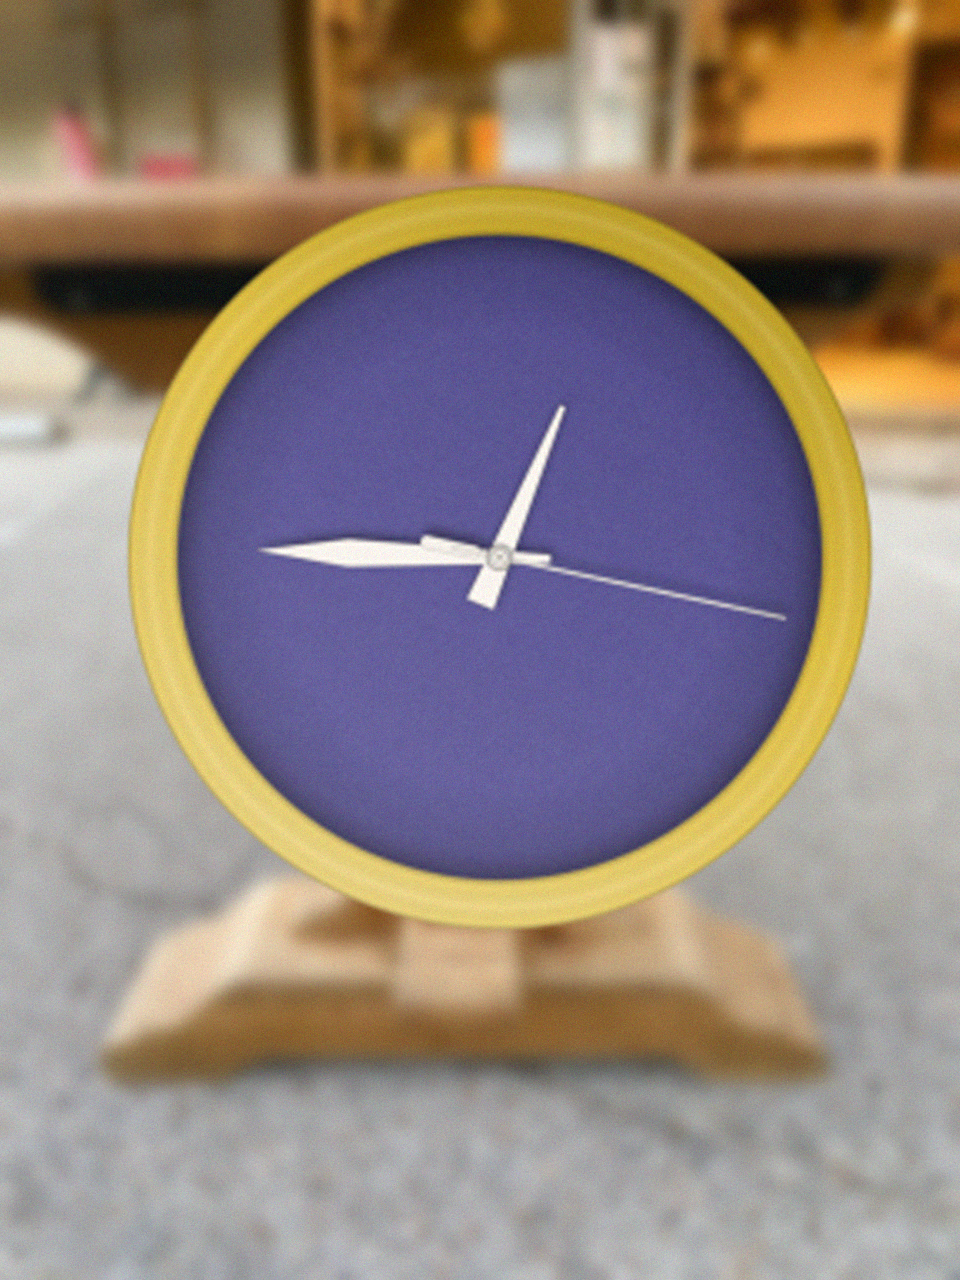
**12:45:17**
